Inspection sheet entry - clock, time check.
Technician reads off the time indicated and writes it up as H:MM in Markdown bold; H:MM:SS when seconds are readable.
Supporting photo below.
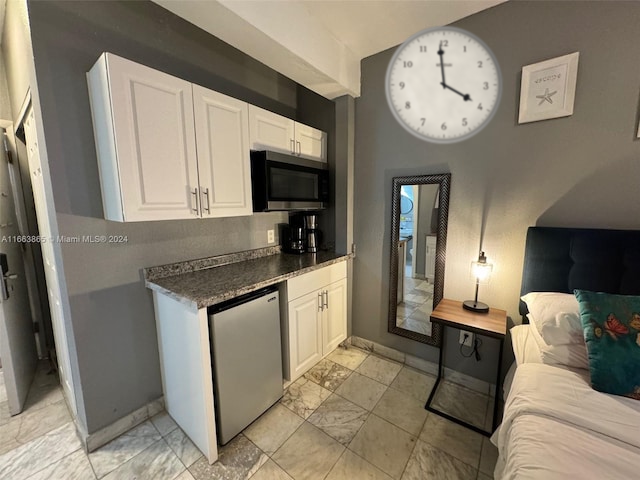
**3:59**
